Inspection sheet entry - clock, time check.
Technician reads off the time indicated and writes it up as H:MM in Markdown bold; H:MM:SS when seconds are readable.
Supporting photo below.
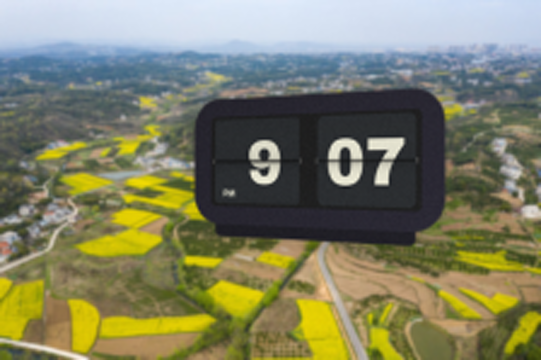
**9:07**
